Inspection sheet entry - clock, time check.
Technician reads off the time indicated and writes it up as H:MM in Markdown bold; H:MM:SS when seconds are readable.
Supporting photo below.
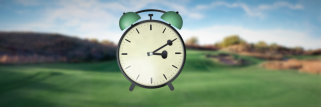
**3:10**
